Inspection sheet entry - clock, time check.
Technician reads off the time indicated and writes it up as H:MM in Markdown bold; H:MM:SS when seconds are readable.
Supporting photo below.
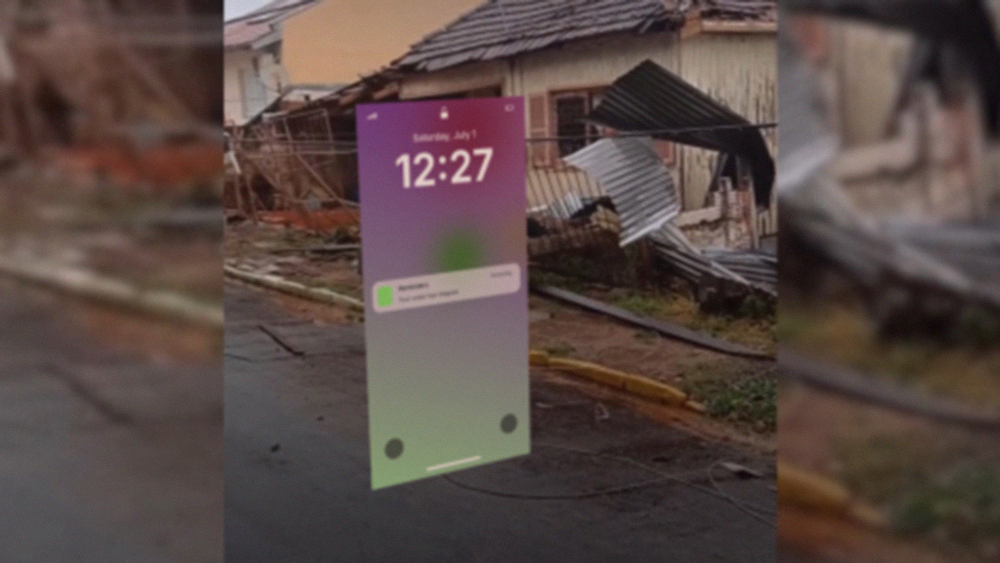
**12:27**
